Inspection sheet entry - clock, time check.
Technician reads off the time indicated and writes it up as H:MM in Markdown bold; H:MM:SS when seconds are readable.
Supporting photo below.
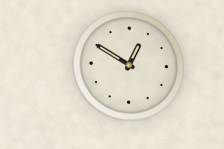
**12:50**
